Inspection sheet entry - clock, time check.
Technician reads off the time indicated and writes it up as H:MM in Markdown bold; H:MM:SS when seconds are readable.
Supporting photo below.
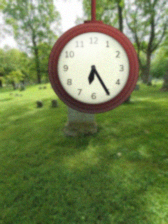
**6:25**
